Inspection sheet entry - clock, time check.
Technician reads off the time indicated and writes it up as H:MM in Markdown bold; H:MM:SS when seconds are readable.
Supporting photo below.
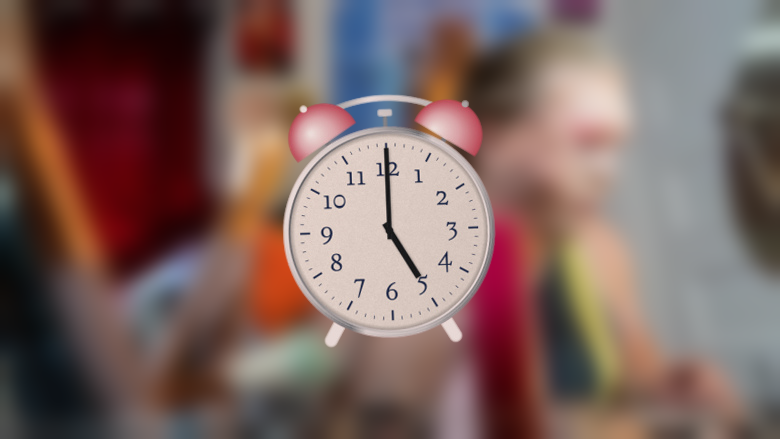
**5:00**
